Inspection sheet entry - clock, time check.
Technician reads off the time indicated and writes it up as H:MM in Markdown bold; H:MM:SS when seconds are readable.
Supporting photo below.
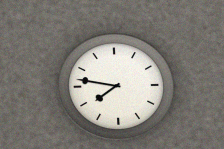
**7:47**
